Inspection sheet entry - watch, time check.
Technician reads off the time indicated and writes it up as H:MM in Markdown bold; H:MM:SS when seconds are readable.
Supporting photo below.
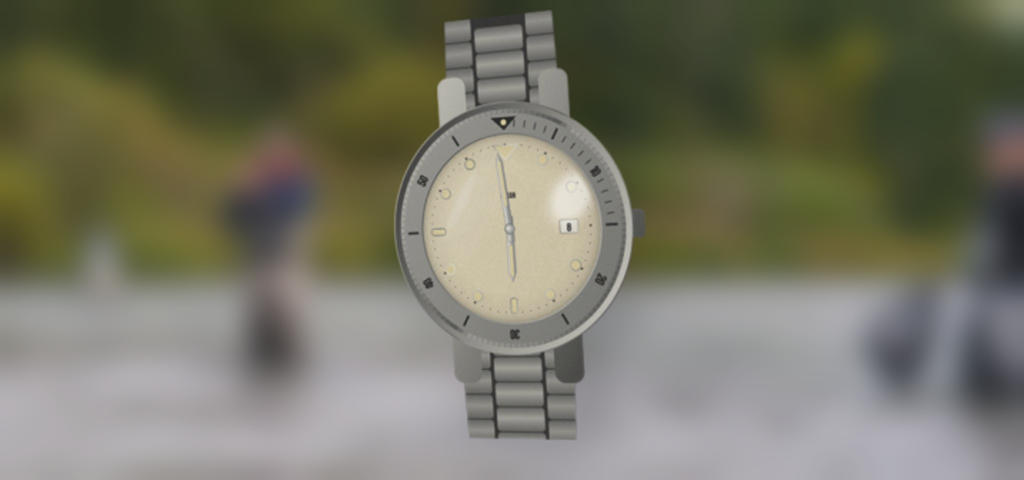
**5:59**
